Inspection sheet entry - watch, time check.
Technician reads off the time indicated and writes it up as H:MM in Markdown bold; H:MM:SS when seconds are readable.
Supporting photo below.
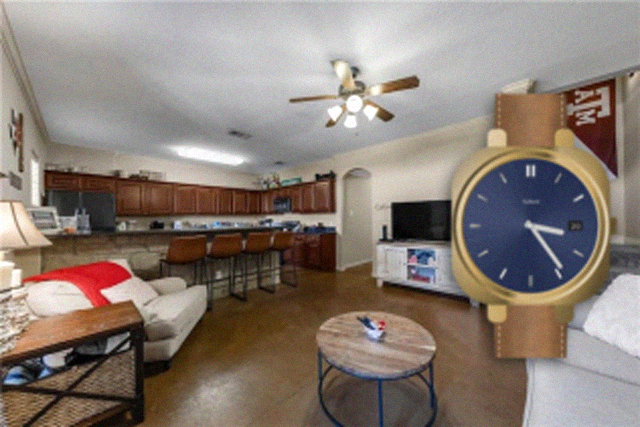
**3:24**
